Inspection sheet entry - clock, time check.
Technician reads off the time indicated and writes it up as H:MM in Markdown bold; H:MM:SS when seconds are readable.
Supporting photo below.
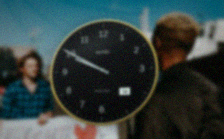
**9:50**
